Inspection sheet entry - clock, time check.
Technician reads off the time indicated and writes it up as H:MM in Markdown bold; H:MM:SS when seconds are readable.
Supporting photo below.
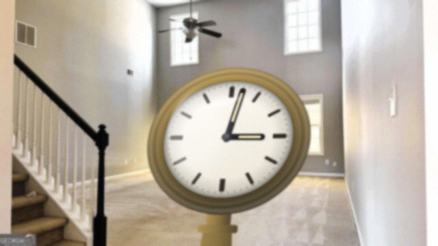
**3:02**
